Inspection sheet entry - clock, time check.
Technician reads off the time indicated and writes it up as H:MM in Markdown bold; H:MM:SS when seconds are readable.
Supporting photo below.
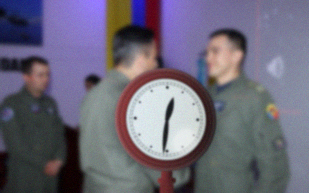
**12:31**
